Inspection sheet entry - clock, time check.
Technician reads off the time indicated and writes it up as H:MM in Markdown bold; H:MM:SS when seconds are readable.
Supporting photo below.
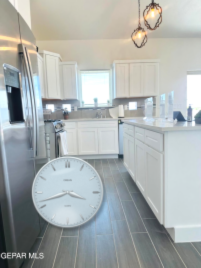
**3:42**
